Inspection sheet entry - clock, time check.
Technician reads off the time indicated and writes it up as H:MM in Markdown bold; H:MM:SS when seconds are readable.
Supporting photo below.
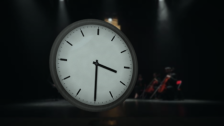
**3:30**
